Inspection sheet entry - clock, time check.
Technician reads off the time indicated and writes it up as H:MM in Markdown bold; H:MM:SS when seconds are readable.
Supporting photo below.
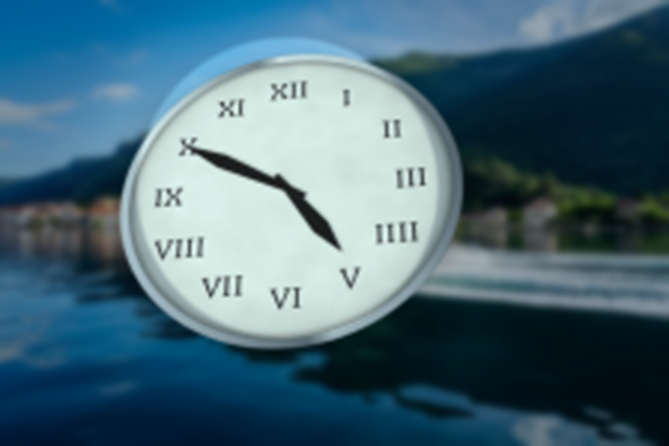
**4:50**
